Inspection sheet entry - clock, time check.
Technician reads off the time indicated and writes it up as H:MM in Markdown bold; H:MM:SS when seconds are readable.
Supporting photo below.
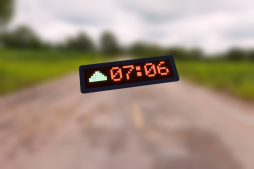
**7:06**
